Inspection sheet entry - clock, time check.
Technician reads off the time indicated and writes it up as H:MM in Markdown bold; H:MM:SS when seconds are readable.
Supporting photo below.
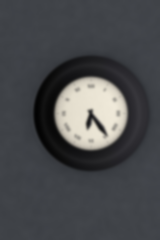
**6:24**
